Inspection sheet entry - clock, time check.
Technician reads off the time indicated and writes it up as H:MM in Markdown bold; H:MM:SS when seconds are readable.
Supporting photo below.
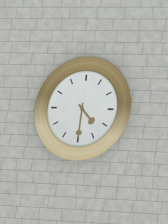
**4:30**
